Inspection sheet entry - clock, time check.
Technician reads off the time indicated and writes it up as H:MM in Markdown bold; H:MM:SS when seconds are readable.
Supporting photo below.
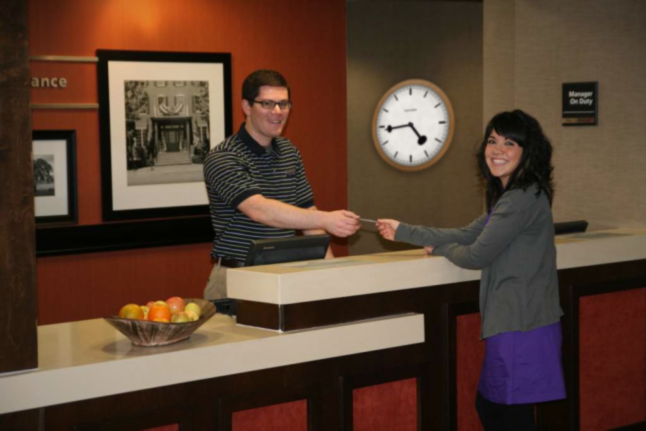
**4:44**
